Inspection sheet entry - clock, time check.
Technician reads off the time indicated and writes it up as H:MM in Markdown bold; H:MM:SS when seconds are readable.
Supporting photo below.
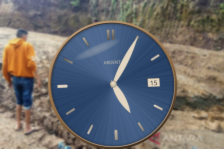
**5:05**
